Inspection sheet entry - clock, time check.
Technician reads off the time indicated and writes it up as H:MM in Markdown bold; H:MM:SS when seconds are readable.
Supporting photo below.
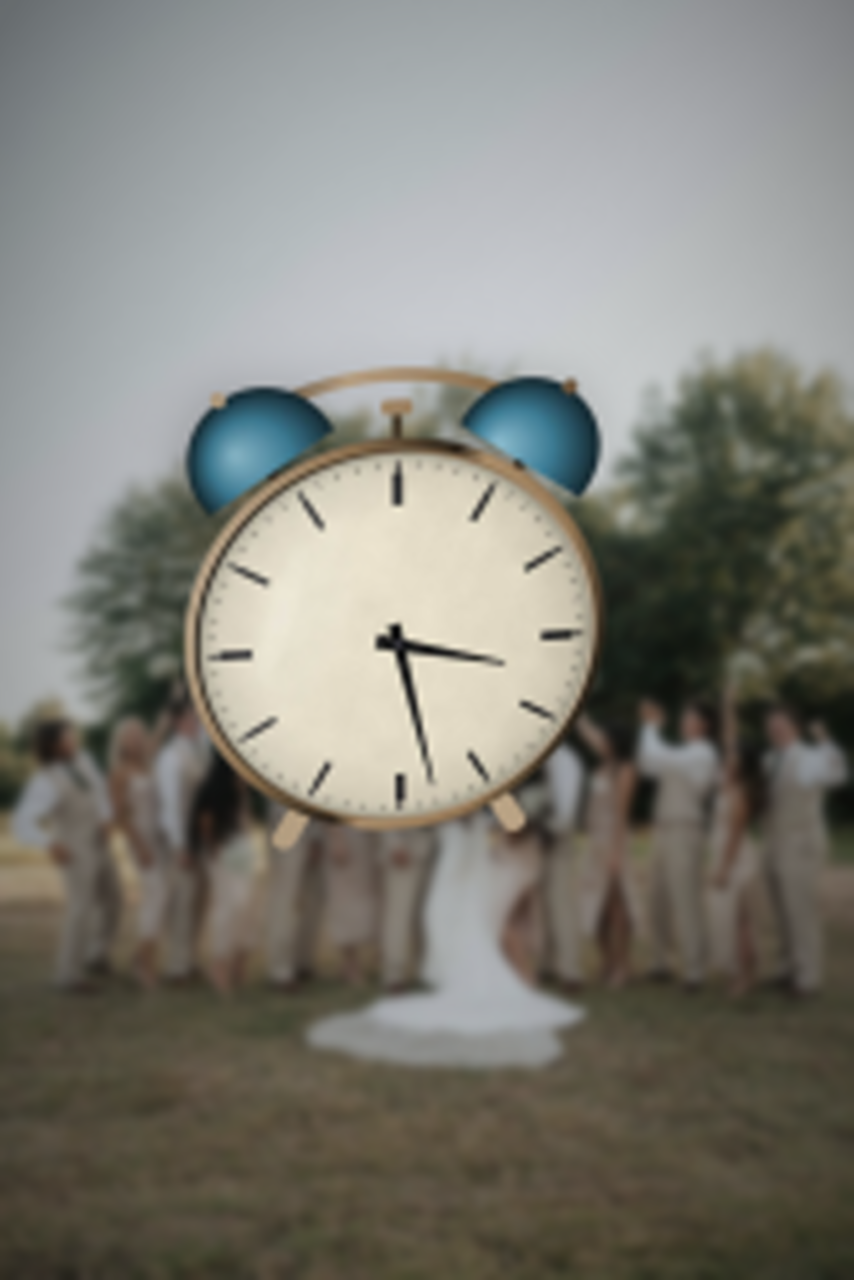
**3:28**
